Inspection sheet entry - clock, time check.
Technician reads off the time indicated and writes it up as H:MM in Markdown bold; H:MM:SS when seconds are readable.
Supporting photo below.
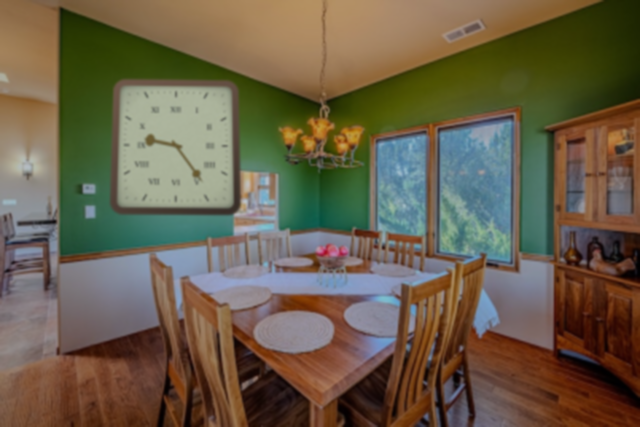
**9:24**
